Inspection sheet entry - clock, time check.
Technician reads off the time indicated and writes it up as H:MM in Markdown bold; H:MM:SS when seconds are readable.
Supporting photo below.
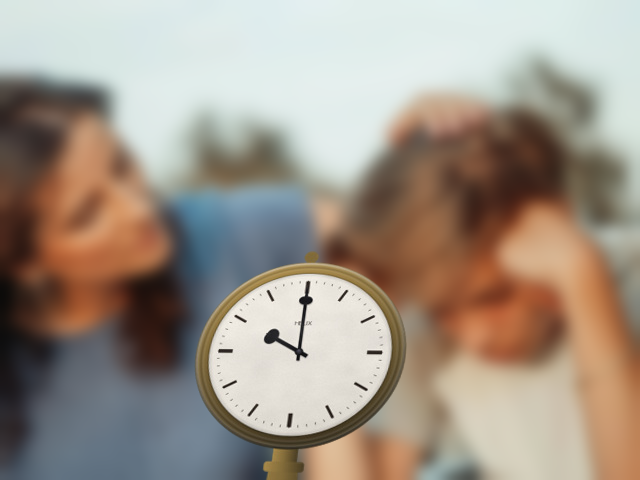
**10:00**
